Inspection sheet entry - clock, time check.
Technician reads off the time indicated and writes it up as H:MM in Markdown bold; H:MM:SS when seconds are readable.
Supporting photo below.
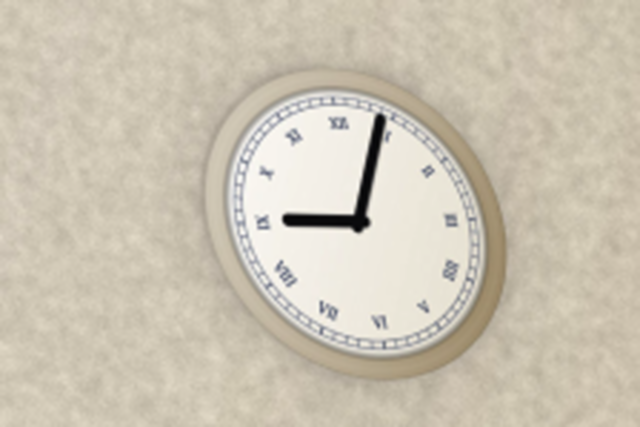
**9:04**
